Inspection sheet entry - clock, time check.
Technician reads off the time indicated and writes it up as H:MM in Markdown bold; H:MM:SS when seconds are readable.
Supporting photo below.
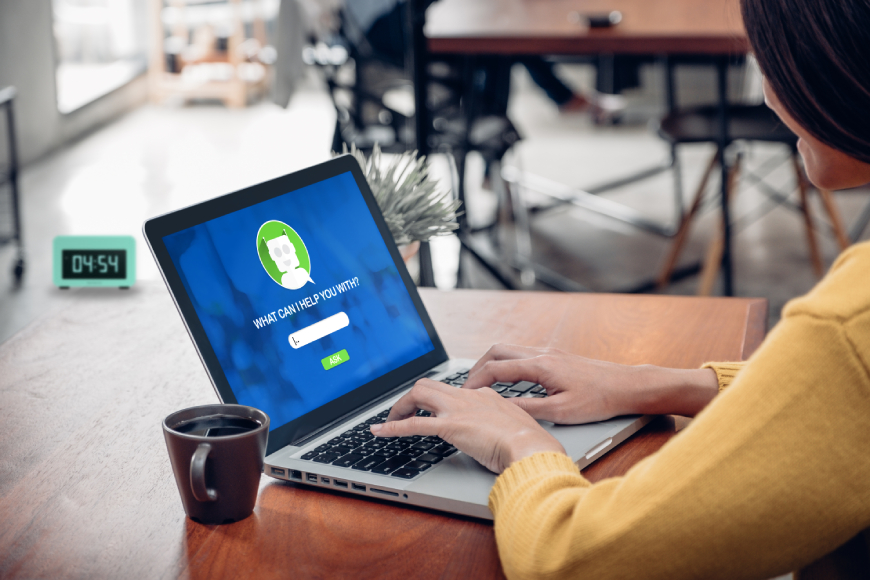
**4:54**
